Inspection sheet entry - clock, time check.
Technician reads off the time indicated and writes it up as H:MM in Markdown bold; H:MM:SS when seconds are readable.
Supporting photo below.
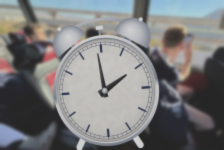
**1:59**
